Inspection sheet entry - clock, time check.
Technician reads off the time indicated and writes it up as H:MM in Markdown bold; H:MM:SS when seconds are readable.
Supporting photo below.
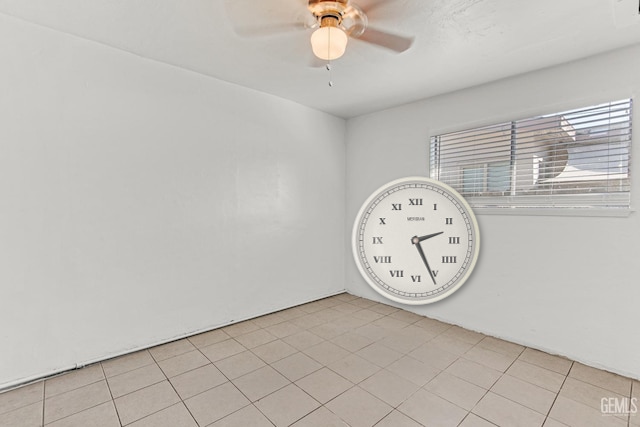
**2:26**
